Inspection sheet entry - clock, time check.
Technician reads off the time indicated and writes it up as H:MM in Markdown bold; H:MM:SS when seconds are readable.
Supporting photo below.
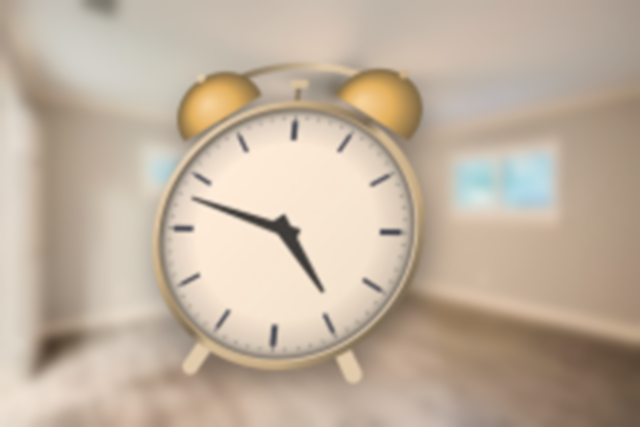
**4:48**
